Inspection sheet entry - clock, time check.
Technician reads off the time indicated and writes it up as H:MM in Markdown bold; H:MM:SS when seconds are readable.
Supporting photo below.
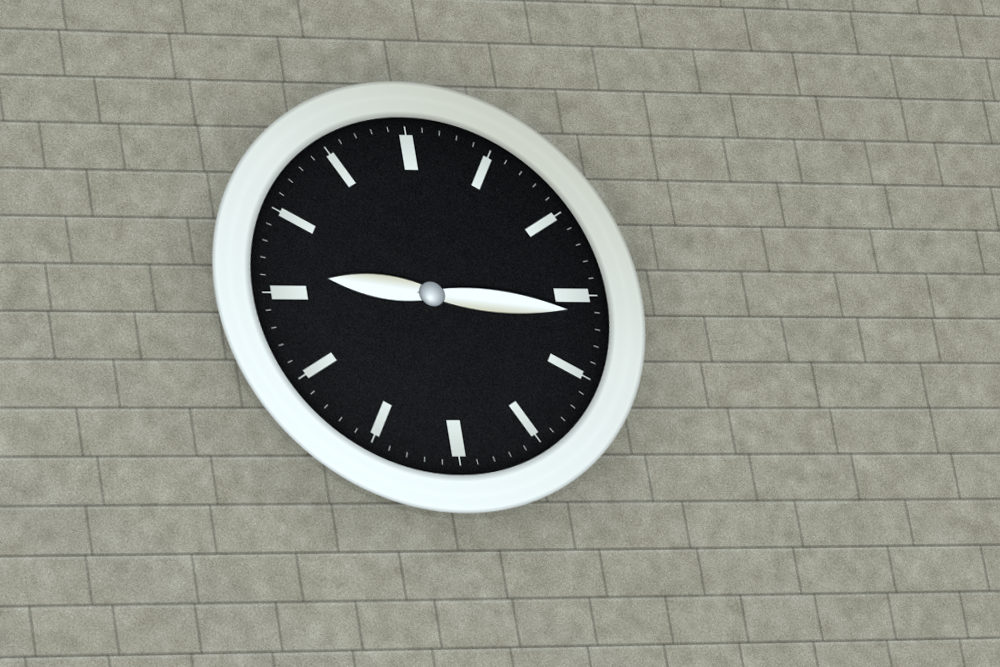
**9:16**
